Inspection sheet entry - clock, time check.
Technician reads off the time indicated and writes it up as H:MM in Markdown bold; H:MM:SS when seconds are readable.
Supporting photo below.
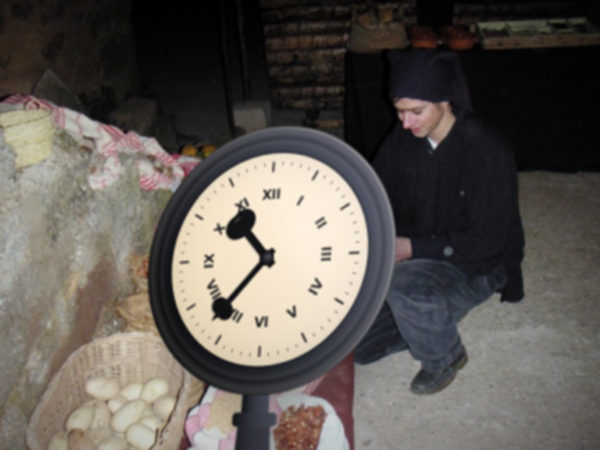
**10:37**
